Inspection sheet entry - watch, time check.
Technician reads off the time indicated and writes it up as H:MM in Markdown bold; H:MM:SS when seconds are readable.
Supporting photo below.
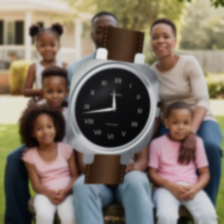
**11:43**
